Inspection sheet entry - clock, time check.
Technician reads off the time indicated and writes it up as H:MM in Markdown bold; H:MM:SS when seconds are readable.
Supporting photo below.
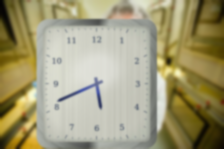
**5:41**
